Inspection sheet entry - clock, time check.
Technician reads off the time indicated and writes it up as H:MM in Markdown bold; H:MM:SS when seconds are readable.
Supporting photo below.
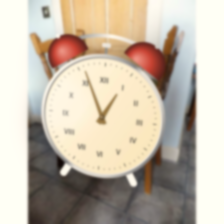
**12:56**
